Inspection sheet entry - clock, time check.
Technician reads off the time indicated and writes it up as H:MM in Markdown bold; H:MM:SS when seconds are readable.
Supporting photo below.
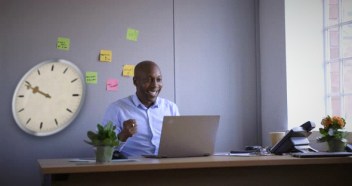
**9:49**
